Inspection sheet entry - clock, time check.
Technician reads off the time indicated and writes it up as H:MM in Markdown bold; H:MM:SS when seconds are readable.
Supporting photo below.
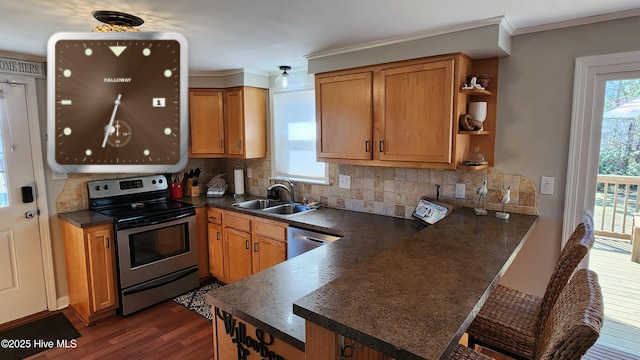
**6:33**
